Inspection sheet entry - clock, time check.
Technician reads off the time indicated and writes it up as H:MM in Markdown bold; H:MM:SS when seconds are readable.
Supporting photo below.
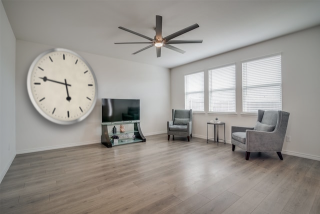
**5:47**
